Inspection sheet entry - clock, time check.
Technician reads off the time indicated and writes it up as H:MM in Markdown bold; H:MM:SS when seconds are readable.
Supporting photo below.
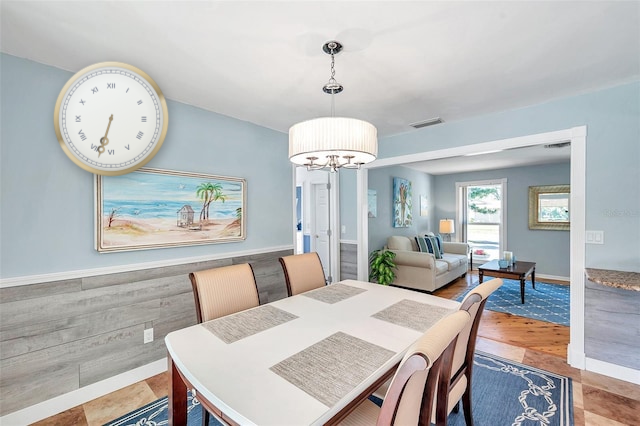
**6:33**
